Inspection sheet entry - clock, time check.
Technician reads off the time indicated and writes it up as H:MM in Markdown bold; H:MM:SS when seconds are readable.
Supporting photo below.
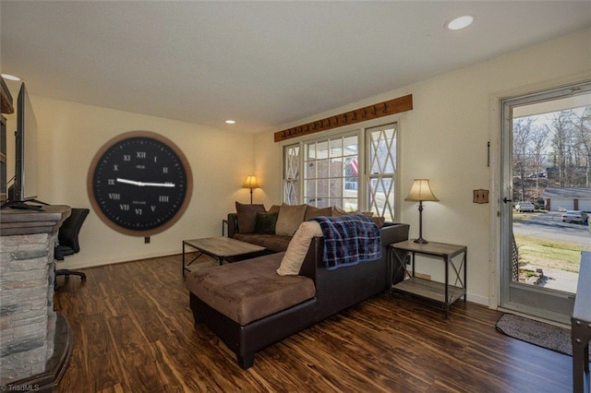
**9:15**
